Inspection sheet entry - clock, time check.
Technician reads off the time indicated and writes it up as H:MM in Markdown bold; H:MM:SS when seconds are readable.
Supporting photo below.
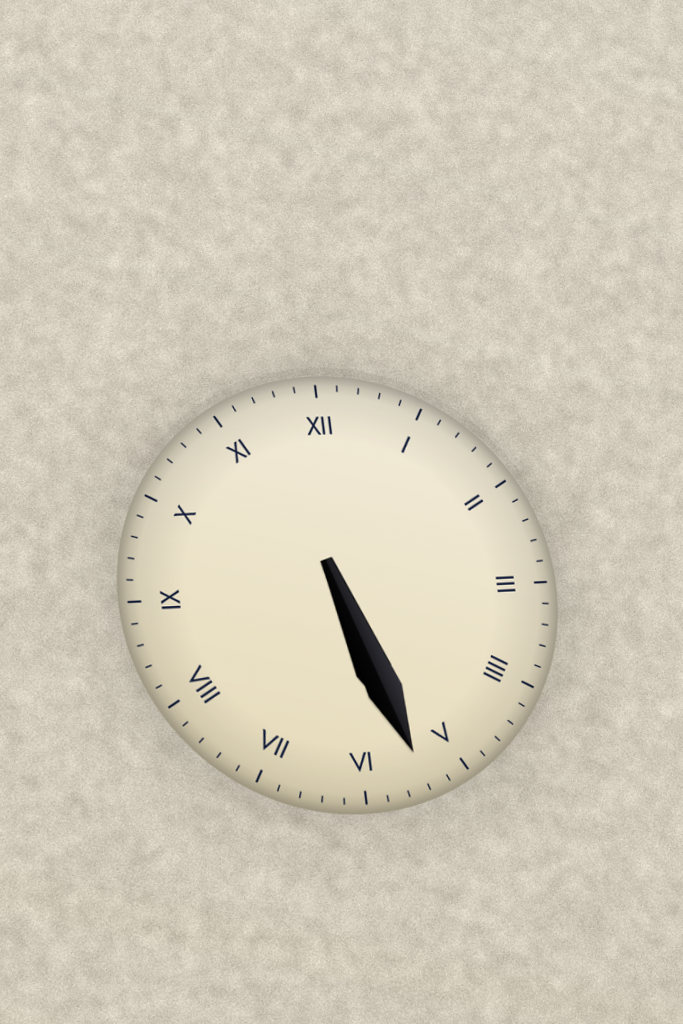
**5:27**
